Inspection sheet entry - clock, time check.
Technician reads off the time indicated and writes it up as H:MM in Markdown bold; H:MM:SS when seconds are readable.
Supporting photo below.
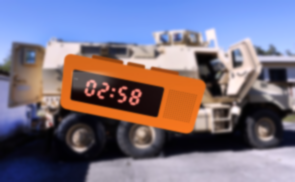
**2:58**
